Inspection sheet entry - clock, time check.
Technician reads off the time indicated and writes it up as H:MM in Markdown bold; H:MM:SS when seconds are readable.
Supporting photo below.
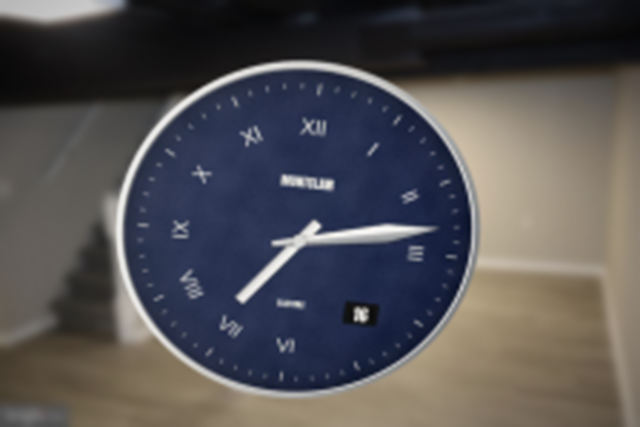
**7:13**
